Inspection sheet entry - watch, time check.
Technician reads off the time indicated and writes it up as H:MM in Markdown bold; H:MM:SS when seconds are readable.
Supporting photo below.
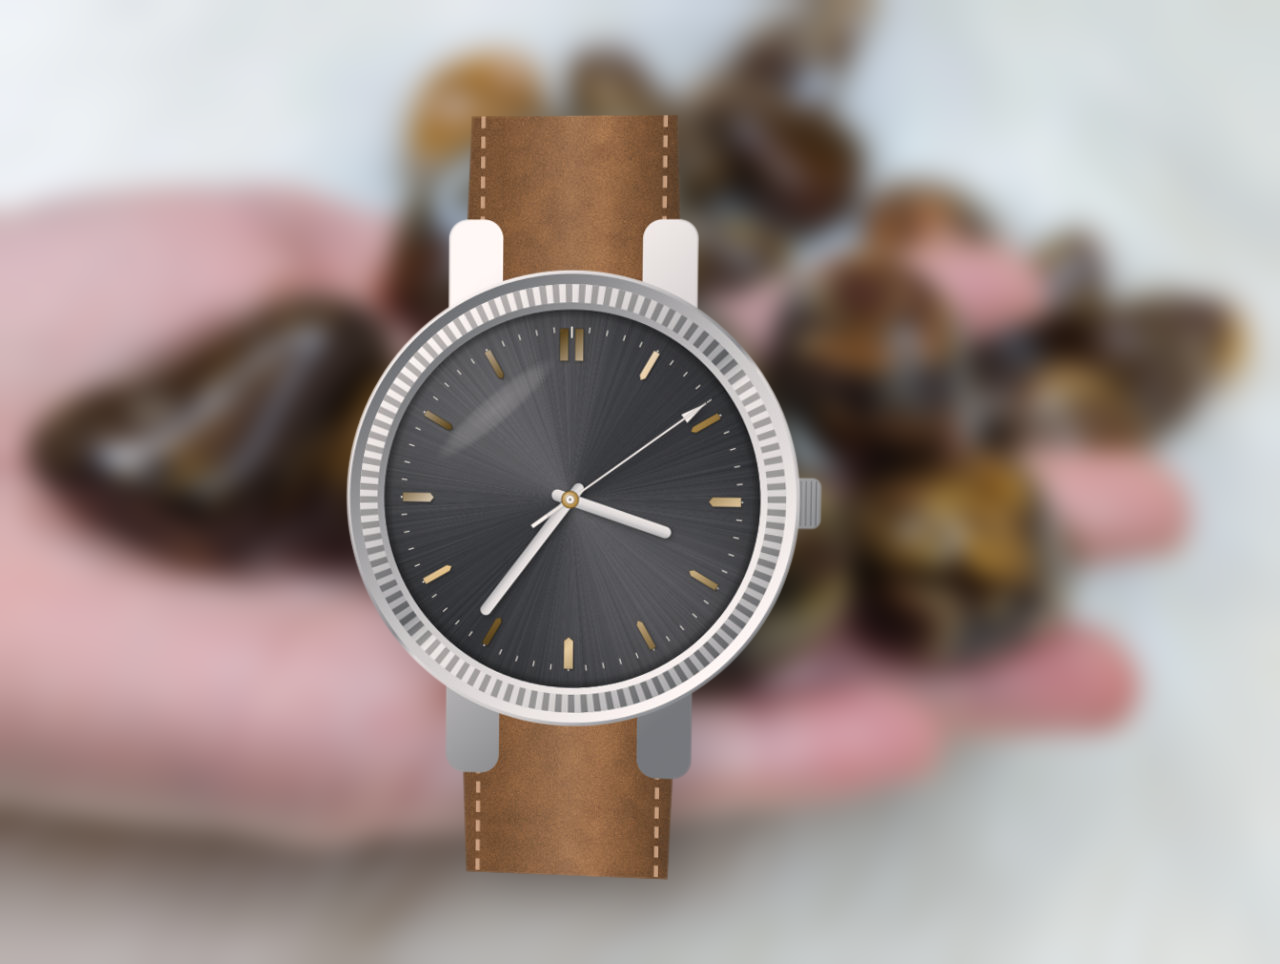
**3:36:09**
